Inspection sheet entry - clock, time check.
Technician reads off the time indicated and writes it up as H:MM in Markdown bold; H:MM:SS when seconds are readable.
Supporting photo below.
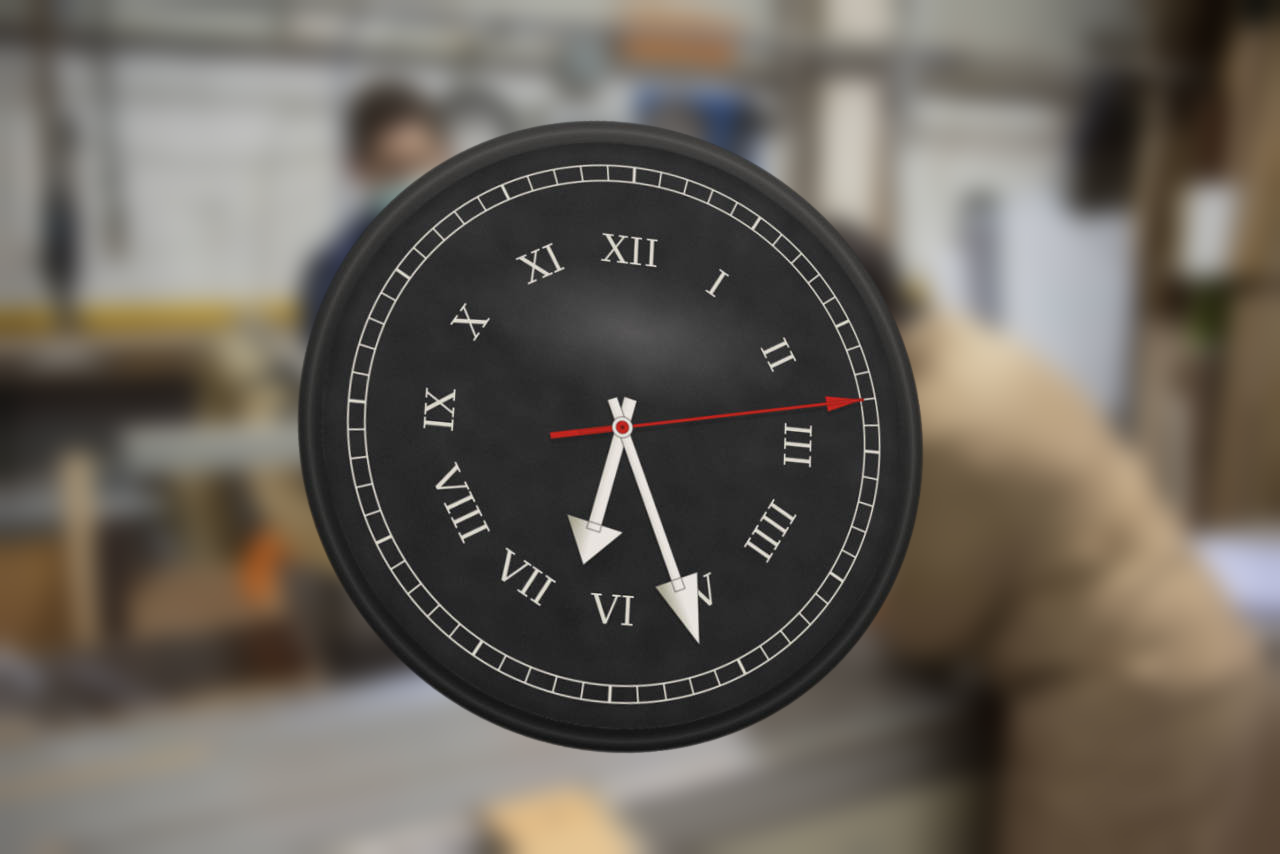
**6:26:13**
